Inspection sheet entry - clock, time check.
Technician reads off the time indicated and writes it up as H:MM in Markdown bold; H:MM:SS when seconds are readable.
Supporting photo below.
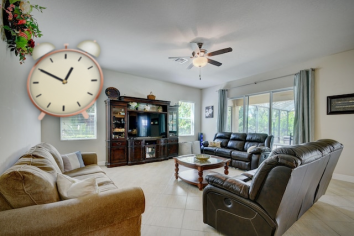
**12:50**
